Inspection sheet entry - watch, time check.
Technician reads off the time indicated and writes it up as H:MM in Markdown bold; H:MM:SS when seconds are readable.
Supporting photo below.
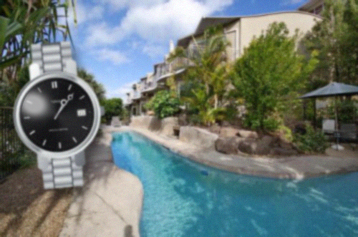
**1:07**
